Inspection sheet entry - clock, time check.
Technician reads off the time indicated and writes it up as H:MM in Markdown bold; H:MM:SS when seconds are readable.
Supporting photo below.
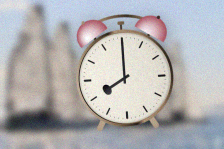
**8:00**
